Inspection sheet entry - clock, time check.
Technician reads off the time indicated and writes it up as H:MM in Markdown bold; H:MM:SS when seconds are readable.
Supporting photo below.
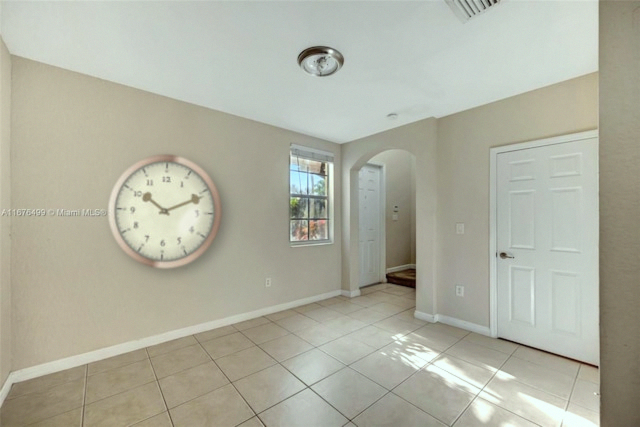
**10:11**
